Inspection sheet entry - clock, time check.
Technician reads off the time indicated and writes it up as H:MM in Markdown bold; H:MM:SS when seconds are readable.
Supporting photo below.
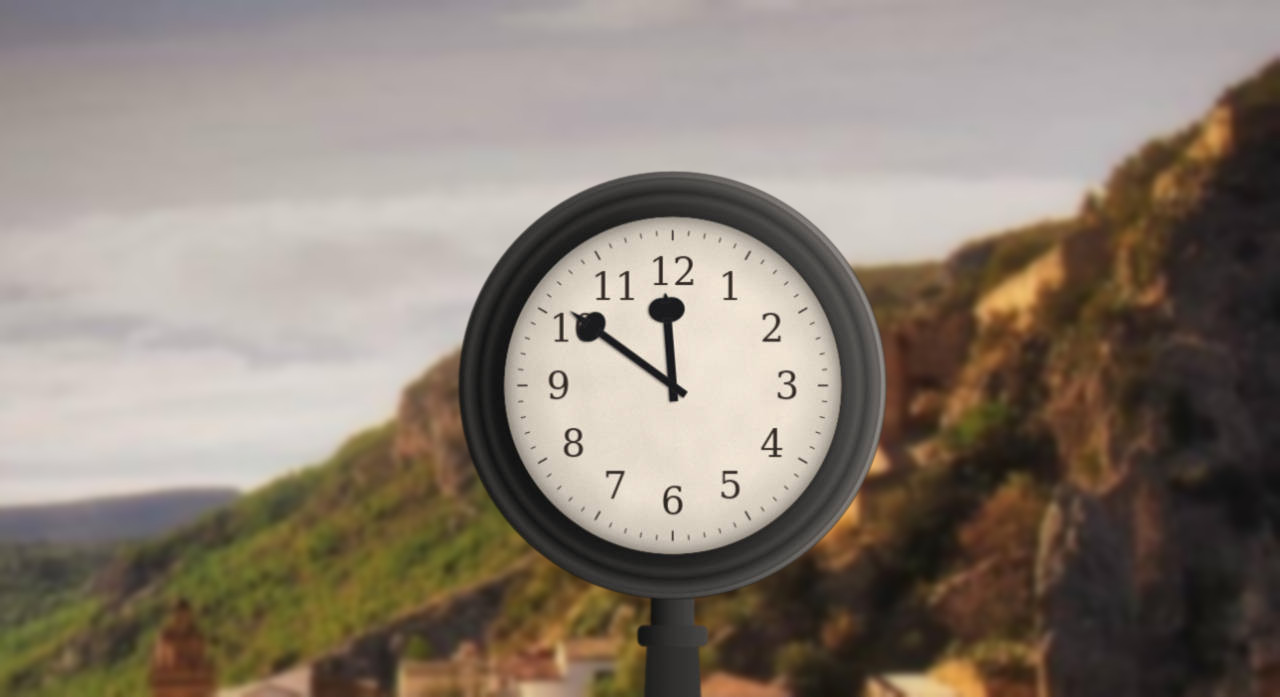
**11:51**
